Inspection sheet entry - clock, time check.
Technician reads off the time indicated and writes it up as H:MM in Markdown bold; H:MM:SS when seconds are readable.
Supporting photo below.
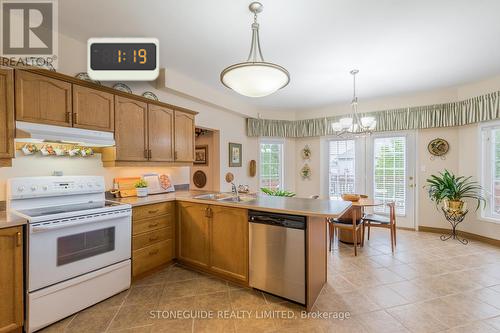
**1:19**
